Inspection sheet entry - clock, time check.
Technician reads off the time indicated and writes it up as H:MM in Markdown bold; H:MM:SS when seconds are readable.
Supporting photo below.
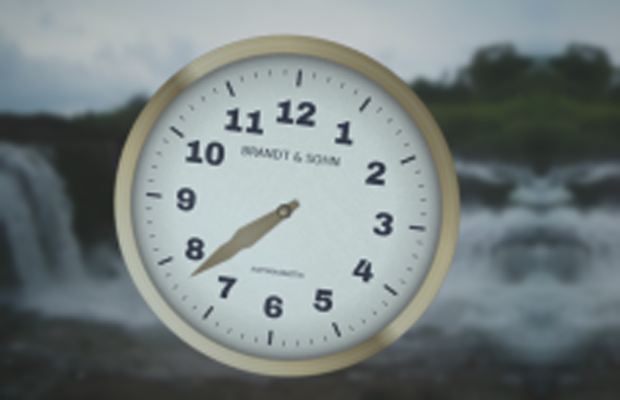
**7:38**
